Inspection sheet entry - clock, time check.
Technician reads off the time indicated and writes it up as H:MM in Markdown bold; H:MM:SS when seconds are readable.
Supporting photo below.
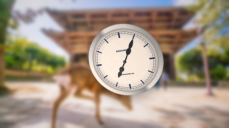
**7:05**
